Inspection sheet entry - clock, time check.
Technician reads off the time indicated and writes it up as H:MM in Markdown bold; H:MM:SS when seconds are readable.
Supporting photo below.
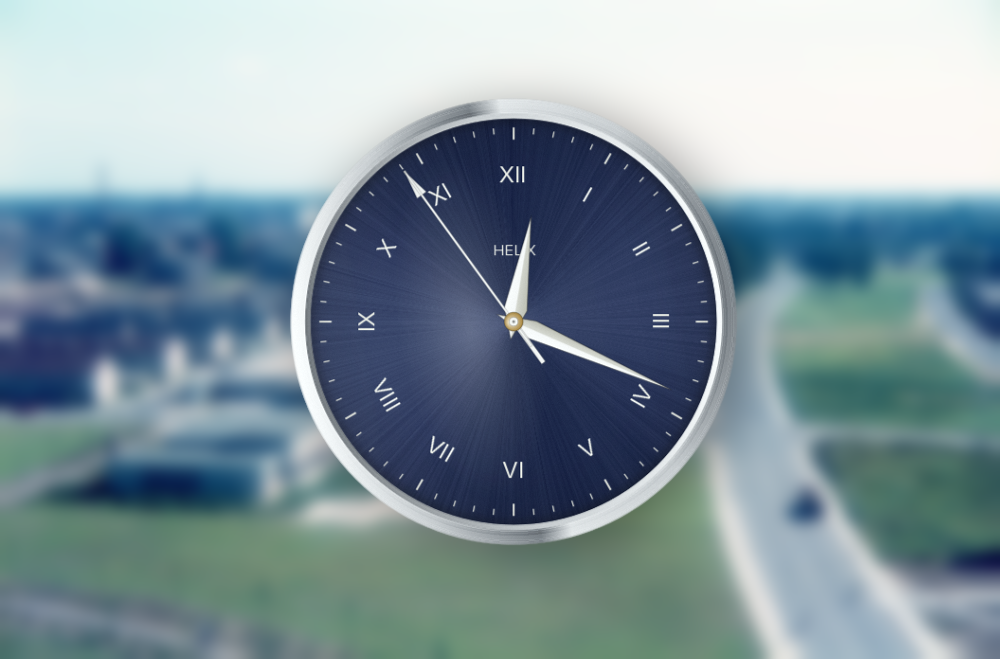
**12:18:54**
